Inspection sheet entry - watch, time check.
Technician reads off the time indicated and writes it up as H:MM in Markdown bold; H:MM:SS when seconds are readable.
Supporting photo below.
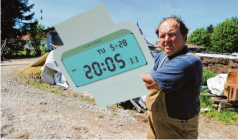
**20:05:11**
